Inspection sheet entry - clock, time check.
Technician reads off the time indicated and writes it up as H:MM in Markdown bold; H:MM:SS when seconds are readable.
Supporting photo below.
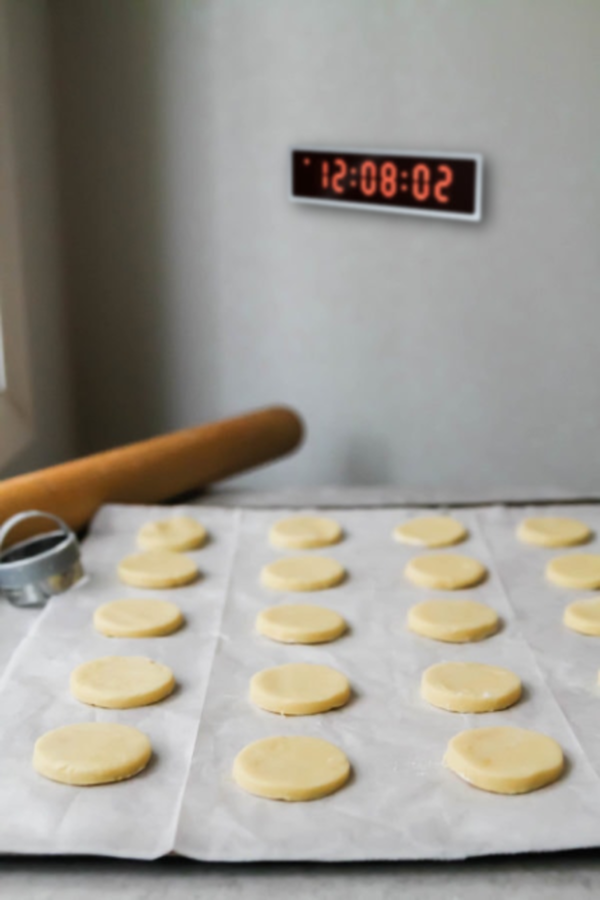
**12:08:02**
